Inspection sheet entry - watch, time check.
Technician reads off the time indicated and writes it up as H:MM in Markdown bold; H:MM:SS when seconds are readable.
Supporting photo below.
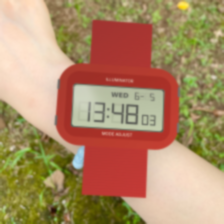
**13:48:03**
